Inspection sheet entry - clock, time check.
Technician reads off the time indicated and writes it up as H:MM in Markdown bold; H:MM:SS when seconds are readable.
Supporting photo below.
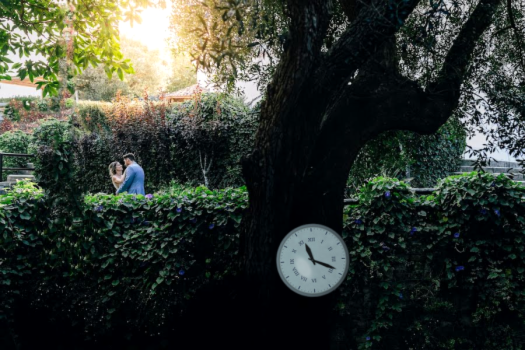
**11:19**
